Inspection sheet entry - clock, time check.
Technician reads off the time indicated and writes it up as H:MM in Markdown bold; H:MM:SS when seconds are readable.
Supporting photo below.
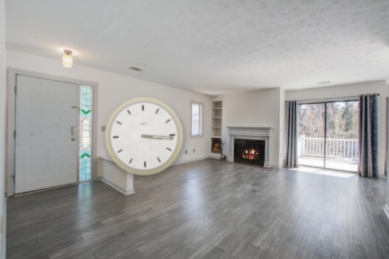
**3:16**
